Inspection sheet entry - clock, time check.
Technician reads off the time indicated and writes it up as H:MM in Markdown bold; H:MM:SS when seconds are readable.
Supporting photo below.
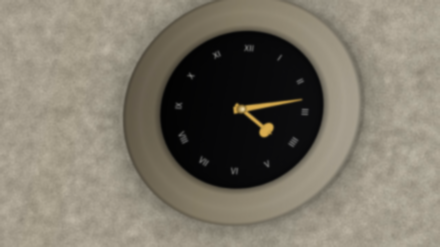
**4:13**
